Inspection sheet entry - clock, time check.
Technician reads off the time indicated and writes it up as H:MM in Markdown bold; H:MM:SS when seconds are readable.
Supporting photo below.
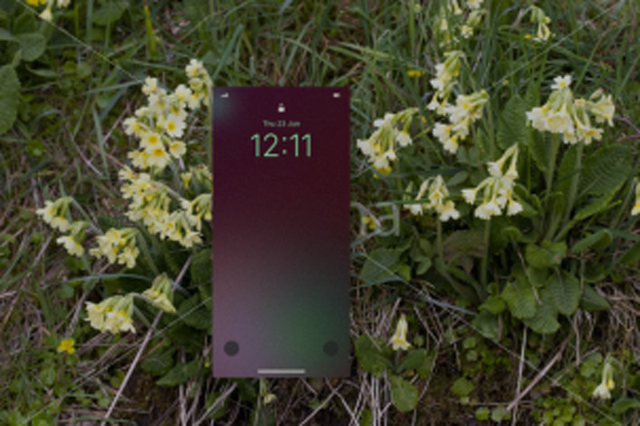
**12:11**
